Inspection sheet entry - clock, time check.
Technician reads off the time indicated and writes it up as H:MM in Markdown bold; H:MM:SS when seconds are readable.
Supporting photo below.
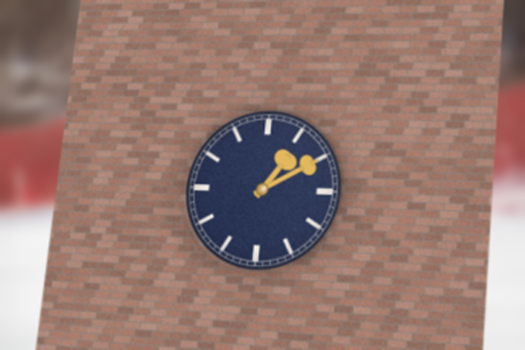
**1:10**
